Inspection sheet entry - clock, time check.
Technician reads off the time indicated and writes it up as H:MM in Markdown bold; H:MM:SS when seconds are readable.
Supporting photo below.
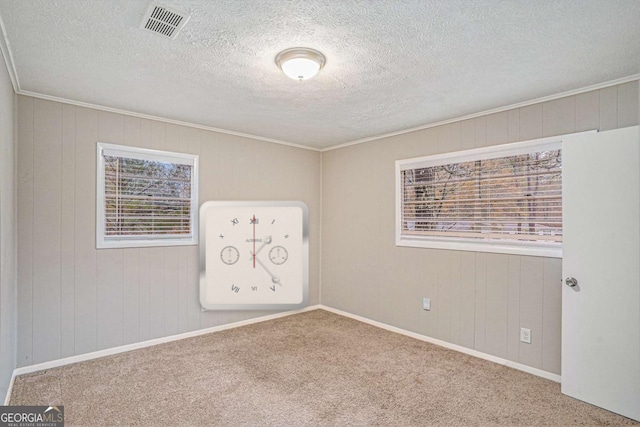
**1:23**
